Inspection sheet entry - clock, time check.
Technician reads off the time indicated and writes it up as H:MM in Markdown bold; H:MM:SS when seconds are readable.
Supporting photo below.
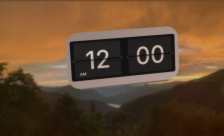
**12:00**
